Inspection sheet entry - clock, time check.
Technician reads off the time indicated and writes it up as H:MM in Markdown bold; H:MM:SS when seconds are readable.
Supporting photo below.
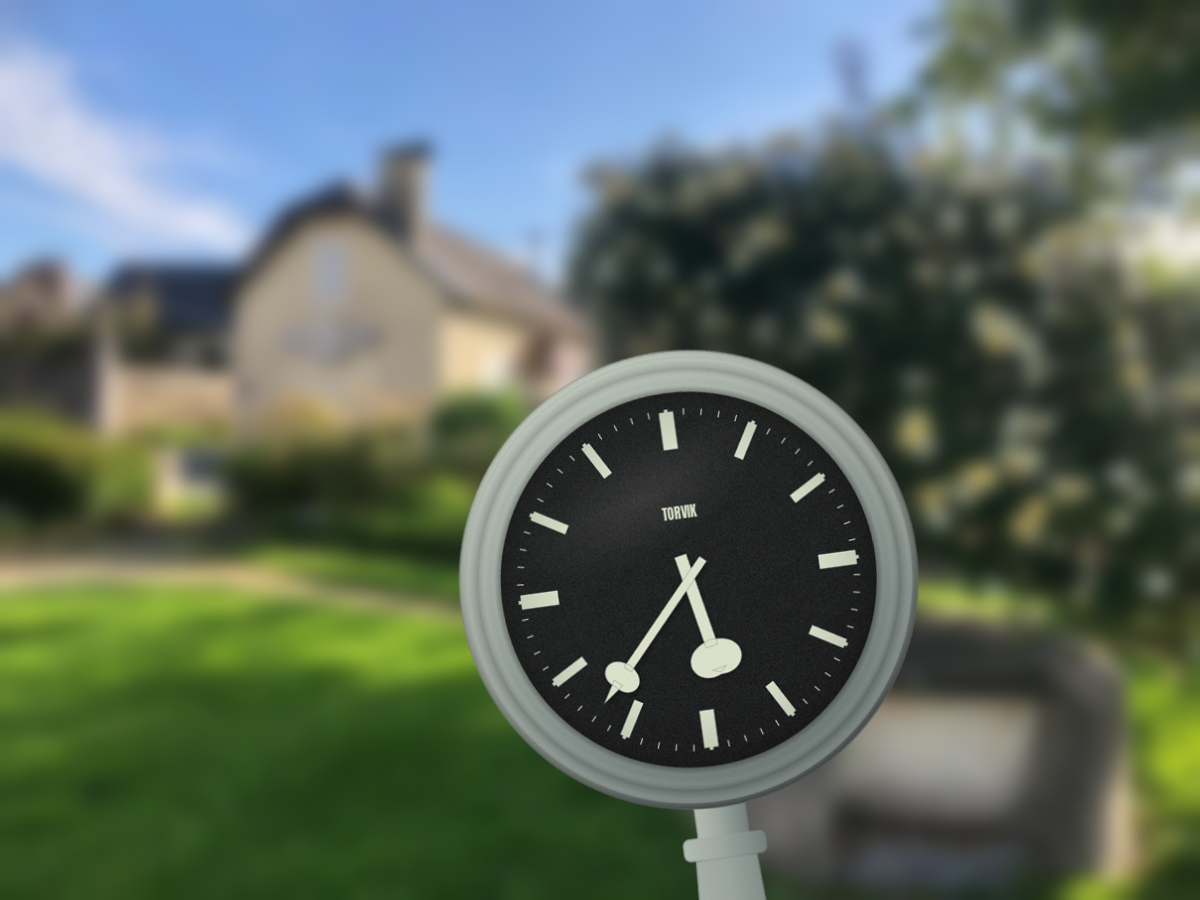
**5:37**
